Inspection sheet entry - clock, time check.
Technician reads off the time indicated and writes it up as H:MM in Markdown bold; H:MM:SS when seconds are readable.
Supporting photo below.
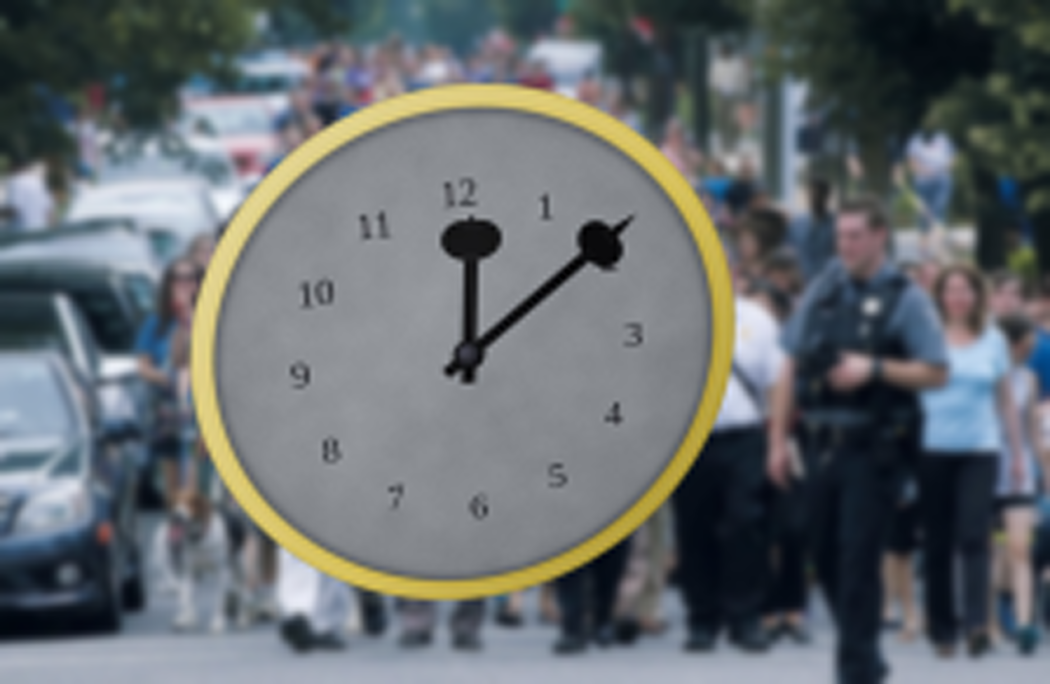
**12:09**
